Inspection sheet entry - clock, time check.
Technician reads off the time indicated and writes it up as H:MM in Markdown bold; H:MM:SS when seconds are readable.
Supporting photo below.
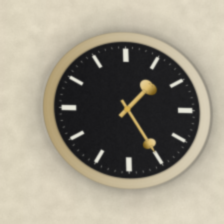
**1:25**
